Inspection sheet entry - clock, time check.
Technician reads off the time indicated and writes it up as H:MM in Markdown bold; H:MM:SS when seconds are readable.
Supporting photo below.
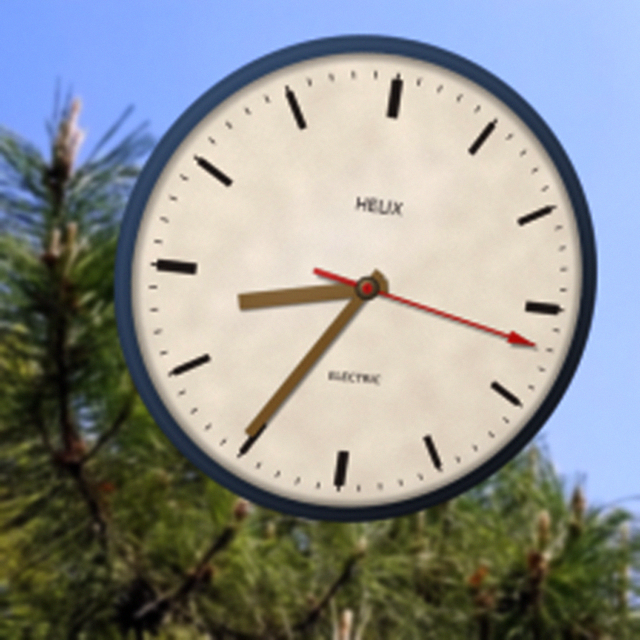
**8:35:17**
